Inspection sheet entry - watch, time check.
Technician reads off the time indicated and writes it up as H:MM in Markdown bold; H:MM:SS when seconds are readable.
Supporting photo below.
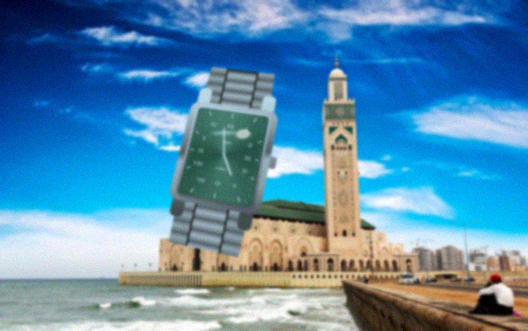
**4:58**
